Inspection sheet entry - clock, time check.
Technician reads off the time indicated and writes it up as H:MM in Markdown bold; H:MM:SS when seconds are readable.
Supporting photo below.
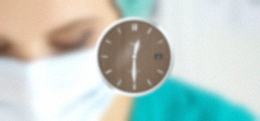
**12:30**
